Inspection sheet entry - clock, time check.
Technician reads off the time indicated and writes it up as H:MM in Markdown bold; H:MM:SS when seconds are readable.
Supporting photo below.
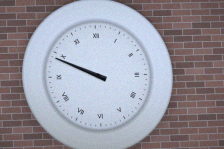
**9:49**
